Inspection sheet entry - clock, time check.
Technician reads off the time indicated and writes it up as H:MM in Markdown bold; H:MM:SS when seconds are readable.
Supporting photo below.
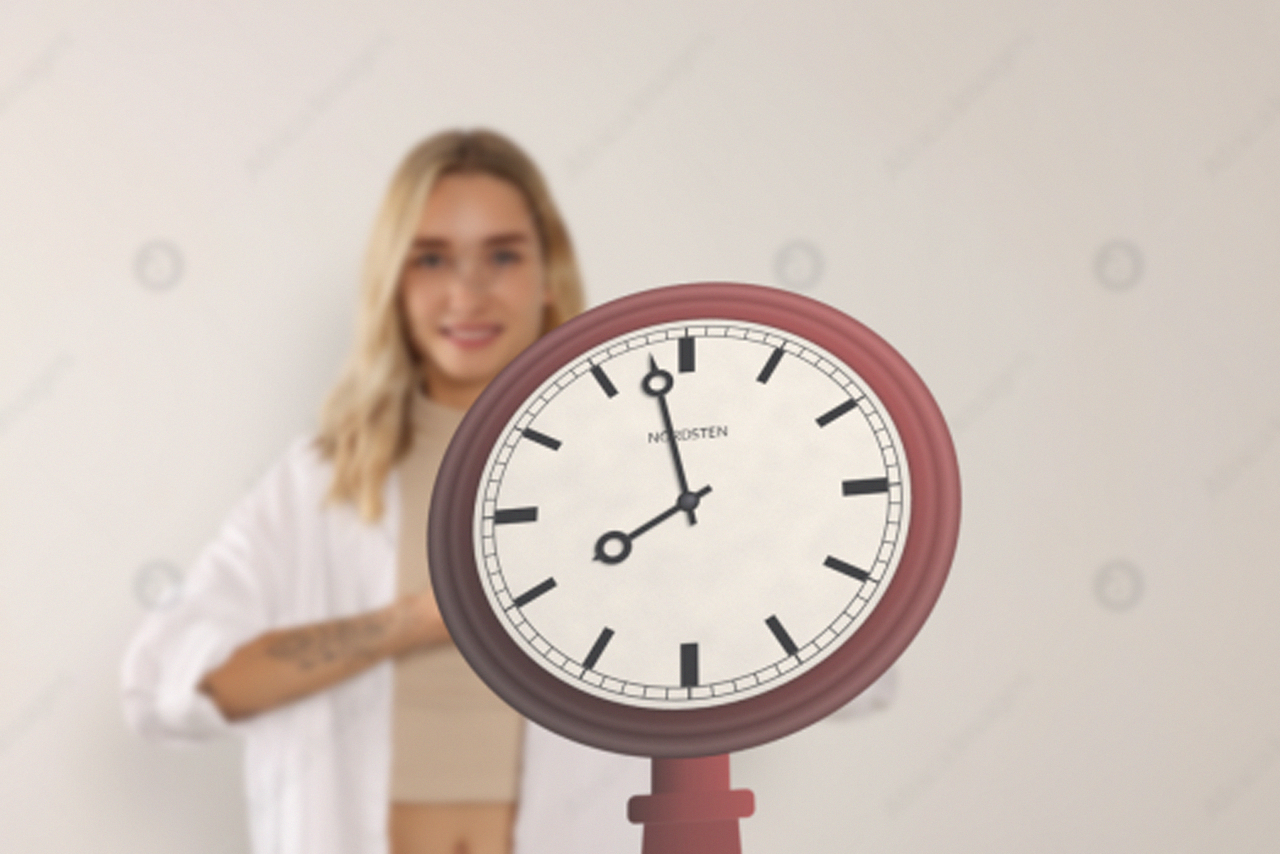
**7:58**
